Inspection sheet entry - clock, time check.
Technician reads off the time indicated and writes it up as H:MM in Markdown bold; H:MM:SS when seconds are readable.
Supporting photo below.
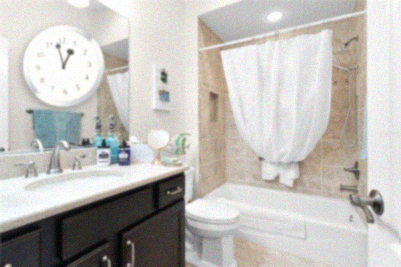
**12:58**
